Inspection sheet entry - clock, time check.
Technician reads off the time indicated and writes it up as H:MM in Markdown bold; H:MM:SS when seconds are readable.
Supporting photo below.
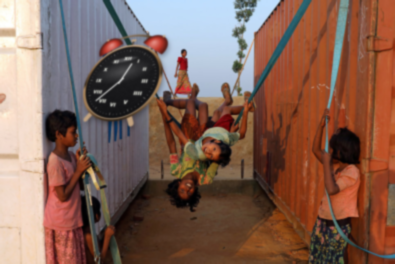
**12:37**
